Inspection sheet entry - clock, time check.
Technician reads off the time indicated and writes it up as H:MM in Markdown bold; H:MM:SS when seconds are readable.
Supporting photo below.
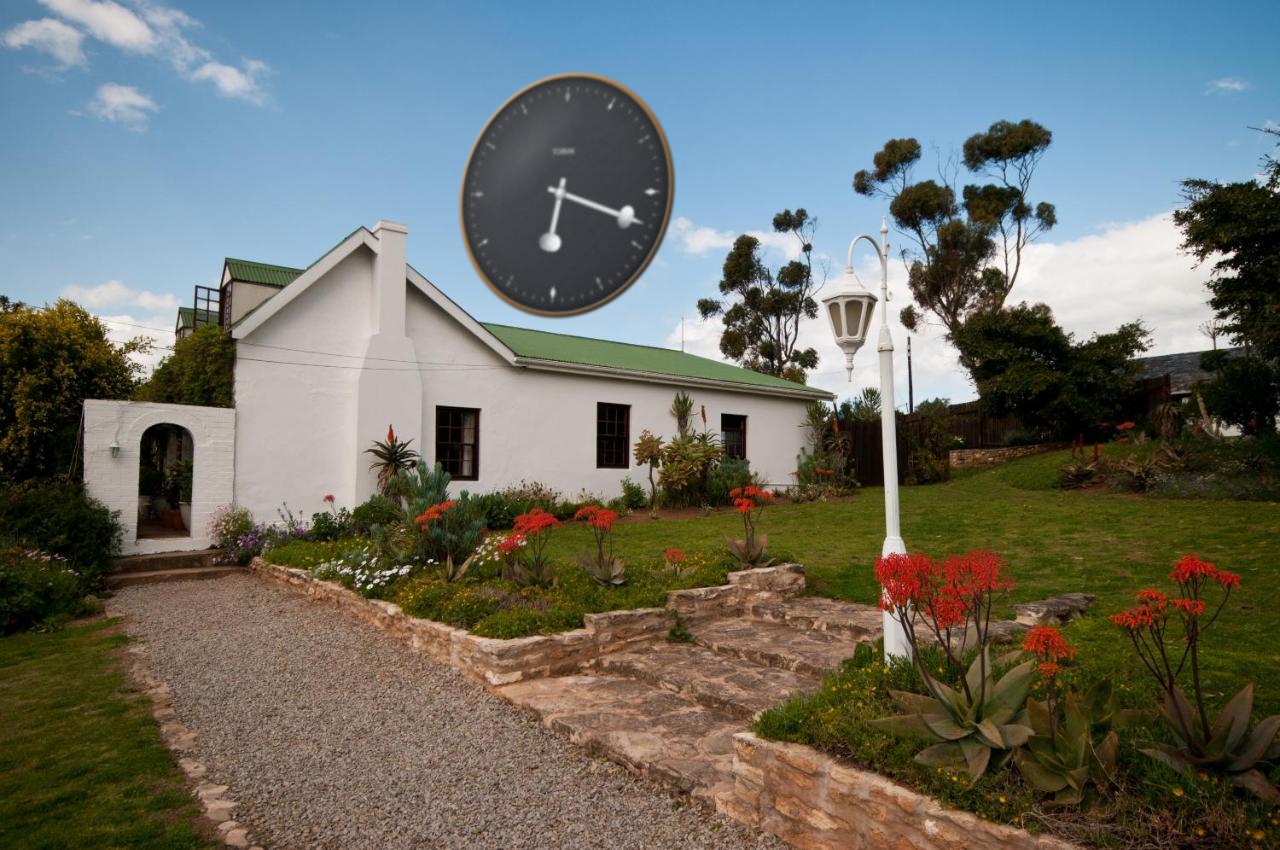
**6:18**
